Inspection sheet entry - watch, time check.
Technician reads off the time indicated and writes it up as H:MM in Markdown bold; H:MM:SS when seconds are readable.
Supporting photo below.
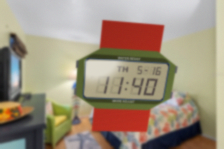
**11:40**
